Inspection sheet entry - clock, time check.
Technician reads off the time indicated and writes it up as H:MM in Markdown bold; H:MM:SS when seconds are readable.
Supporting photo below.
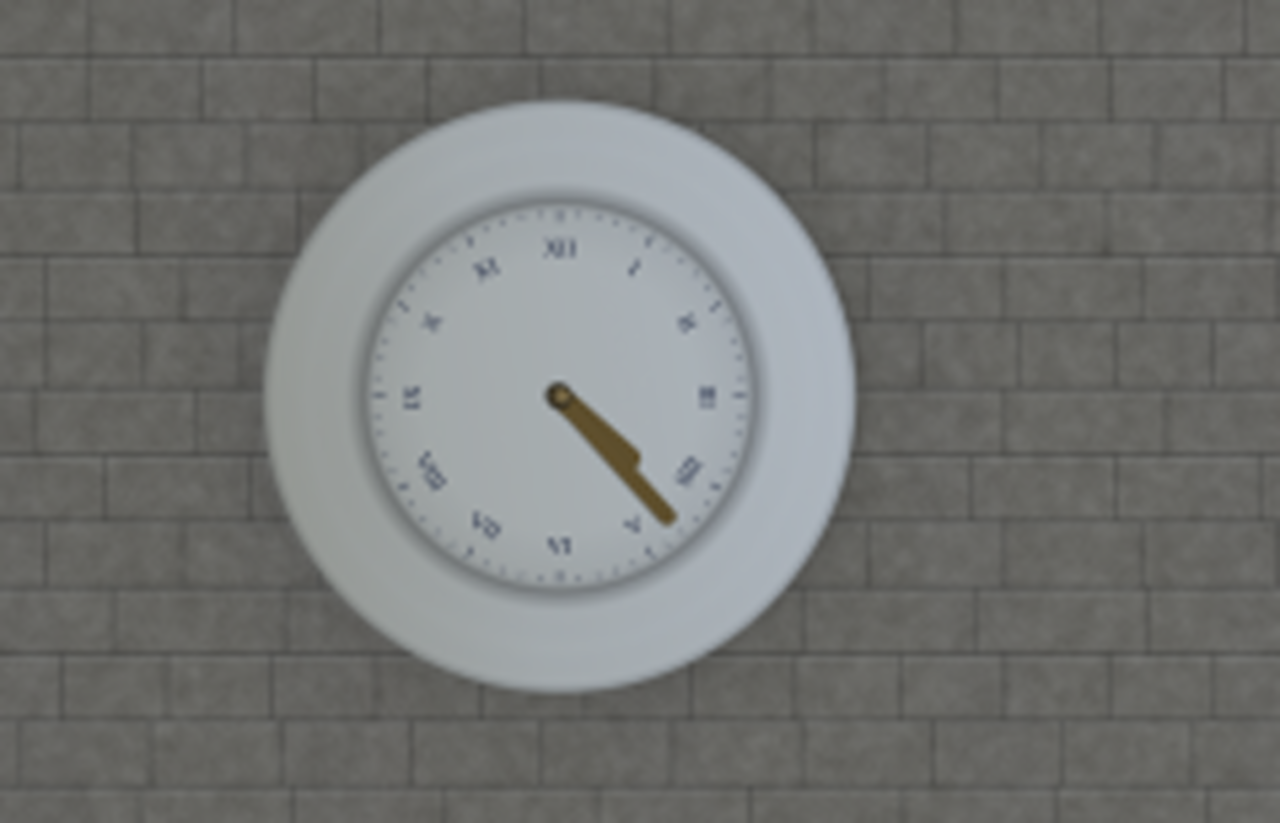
**4:23**
